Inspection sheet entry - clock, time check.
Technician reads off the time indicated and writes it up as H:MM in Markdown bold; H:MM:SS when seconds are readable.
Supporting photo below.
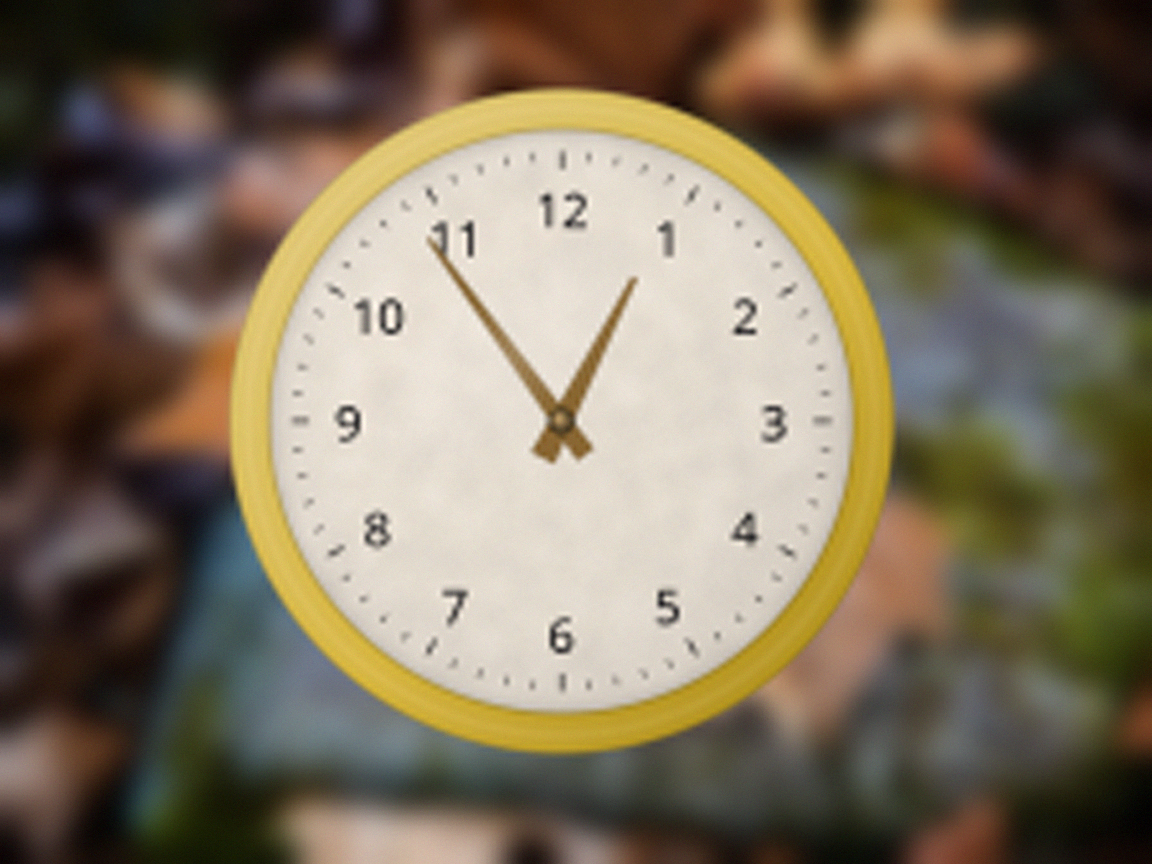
**12:54**
